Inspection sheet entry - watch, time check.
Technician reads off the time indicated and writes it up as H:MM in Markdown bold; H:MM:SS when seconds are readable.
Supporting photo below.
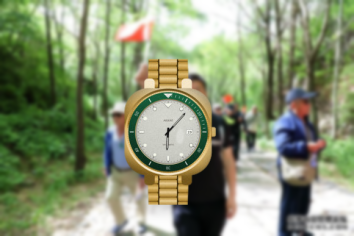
**6:07**
